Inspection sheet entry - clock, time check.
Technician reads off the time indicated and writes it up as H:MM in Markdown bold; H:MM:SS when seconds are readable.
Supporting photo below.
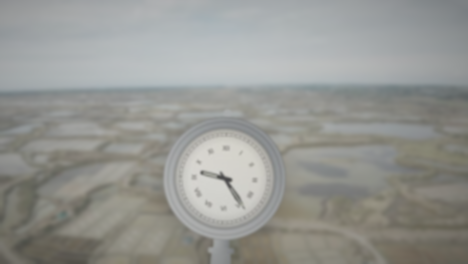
**9:24**
